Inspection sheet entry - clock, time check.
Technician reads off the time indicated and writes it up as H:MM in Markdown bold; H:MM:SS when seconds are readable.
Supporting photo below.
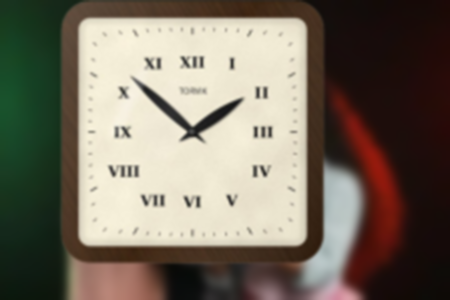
**1:52**
